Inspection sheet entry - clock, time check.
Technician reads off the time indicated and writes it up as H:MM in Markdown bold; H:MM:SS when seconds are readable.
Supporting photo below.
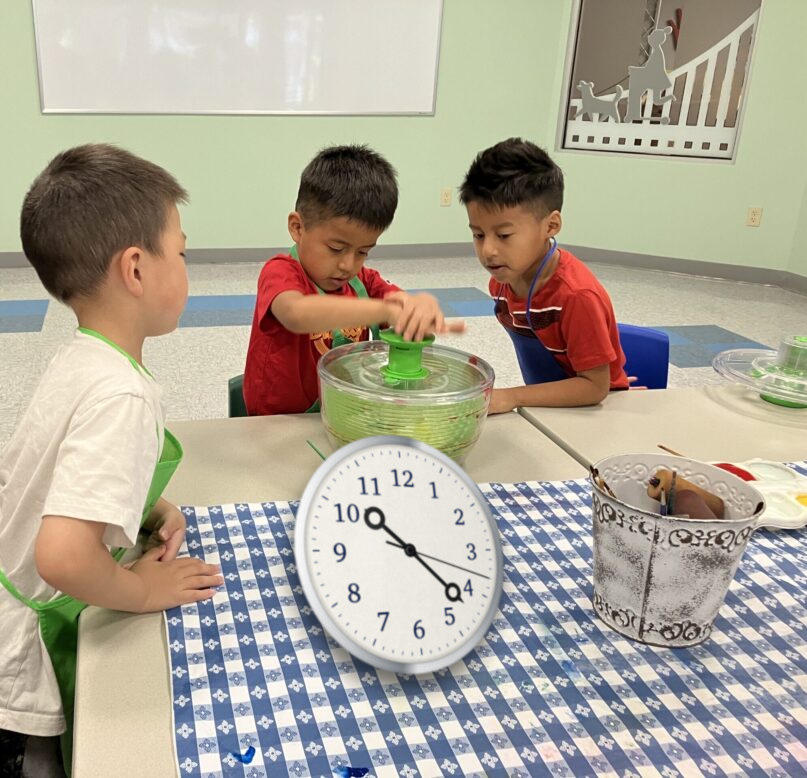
**10:22:18**
